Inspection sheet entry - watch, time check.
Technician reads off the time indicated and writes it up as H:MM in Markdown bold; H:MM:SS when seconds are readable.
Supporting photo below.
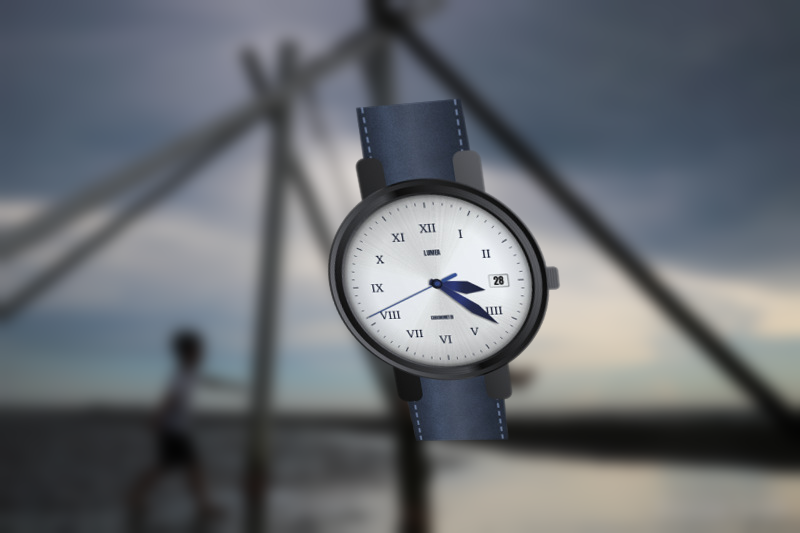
**3:21:41**
